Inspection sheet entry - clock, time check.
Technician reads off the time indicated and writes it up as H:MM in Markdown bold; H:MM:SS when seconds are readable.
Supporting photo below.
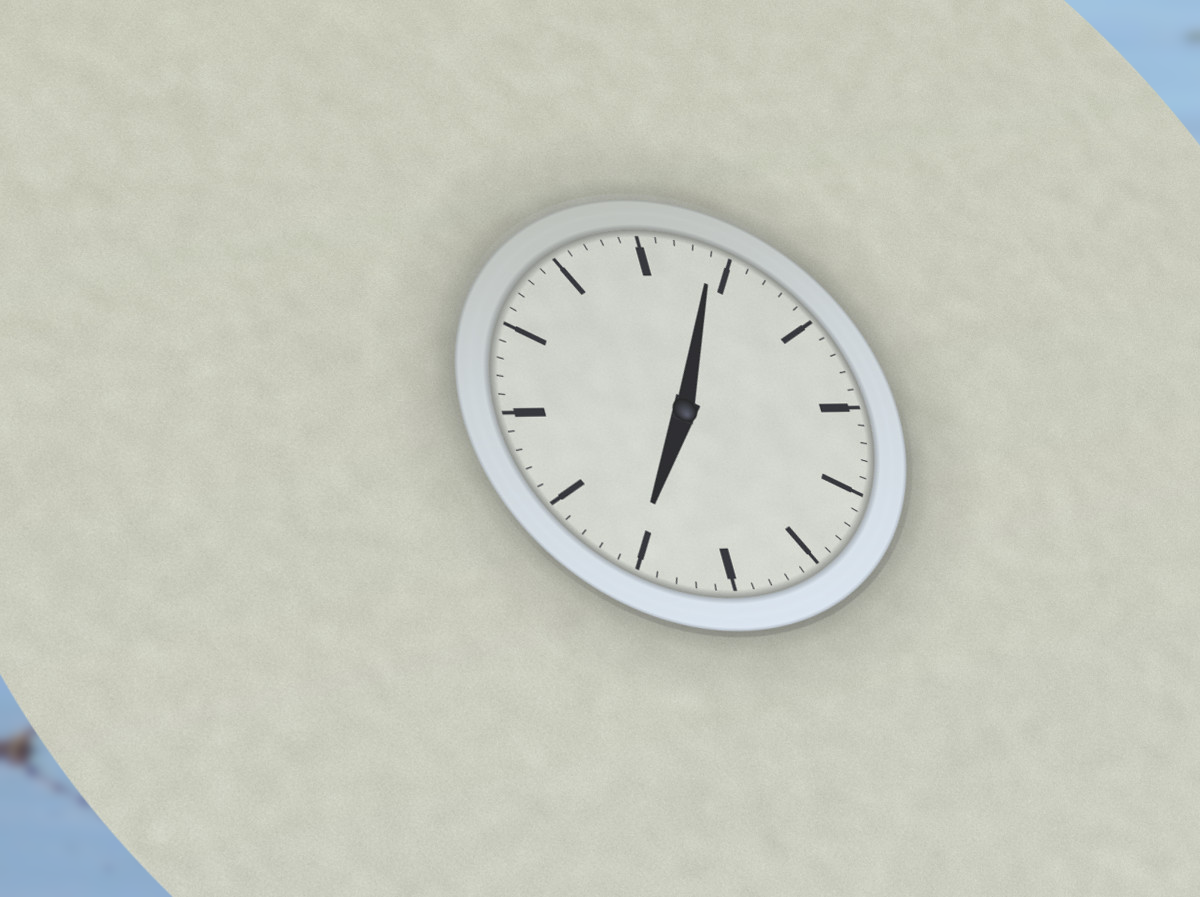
**7:04**
